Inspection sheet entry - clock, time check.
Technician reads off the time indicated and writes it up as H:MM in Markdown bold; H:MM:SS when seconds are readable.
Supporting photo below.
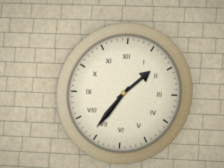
**1:36**
